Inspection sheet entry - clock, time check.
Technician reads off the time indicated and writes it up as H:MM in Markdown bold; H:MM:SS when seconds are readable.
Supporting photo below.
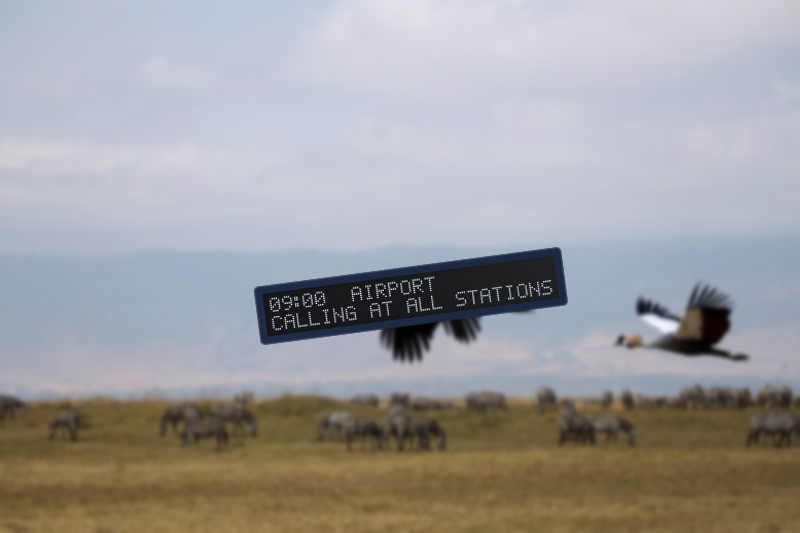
**9:00**
